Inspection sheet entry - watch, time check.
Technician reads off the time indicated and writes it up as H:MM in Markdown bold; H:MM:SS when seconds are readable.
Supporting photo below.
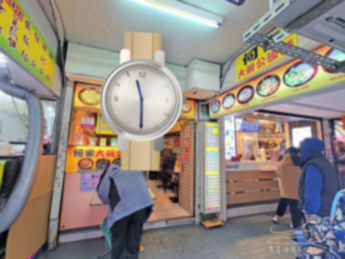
**11:30**
